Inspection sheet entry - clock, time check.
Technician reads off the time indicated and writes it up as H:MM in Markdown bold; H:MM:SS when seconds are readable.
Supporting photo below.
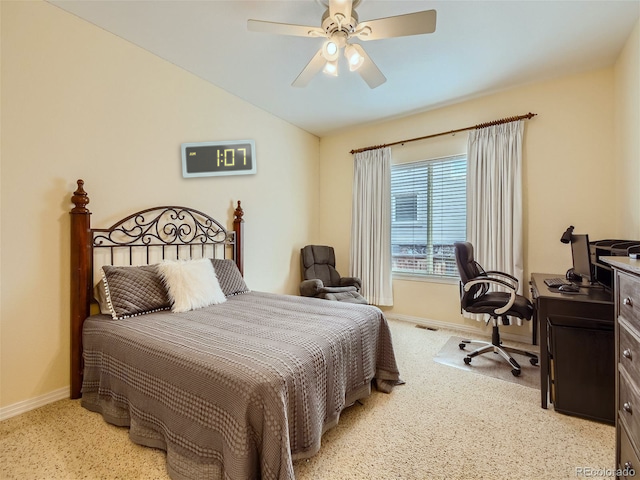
**1:07**
